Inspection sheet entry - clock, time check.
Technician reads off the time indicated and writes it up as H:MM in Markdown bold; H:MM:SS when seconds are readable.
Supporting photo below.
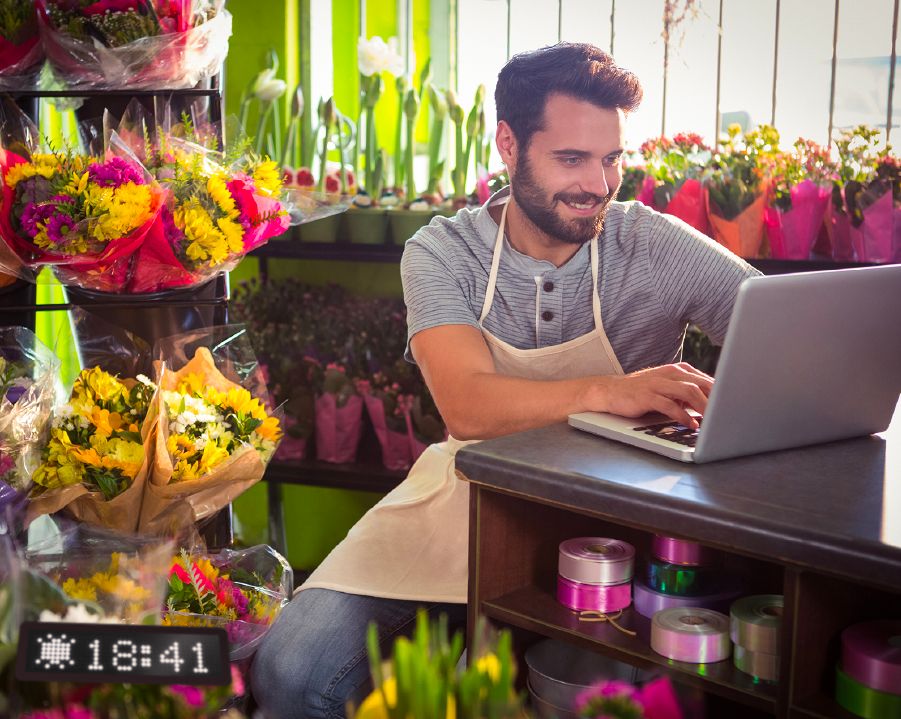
**18:41**
